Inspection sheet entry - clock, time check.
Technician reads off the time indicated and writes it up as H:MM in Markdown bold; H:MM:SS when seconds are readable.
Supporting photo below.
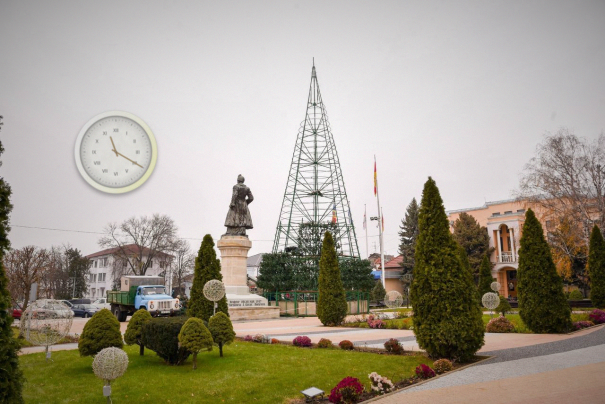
**11:20**
